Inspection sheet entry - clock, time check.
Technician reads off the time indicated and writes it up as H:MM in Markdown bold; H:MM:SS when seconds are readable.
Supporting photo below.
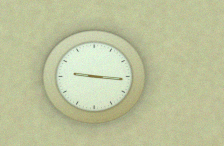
**9:16**
